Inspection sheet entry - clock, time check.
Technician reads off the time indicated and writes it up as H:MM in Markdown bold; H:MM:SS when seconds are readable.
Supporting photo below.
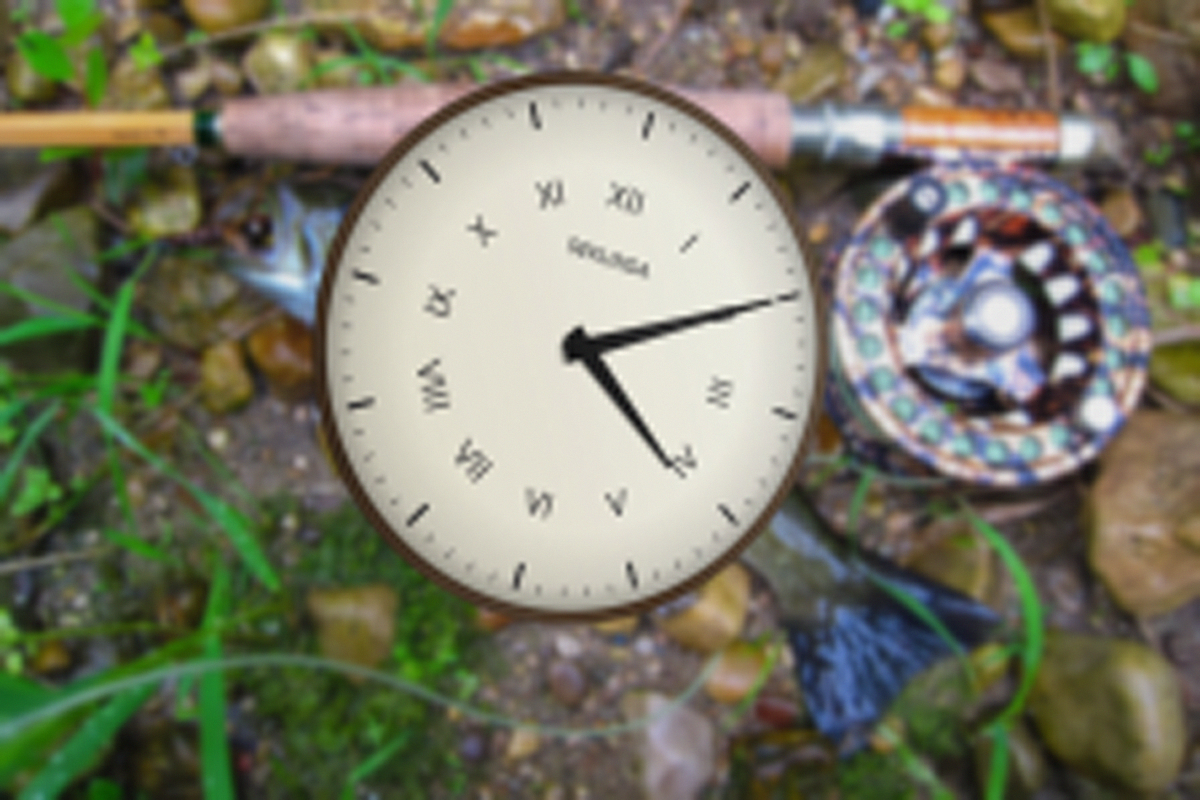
**4:10**
